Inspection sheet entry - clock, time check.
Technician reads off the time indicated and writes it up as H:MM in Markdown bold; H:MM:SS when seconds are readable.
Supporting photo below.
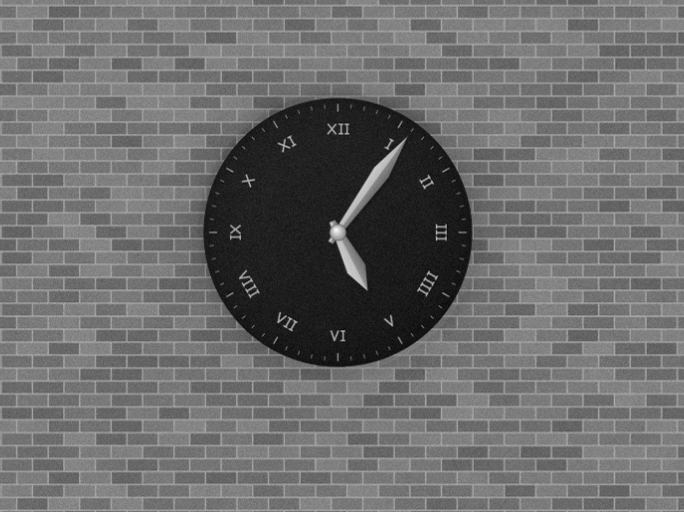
**5:06**
